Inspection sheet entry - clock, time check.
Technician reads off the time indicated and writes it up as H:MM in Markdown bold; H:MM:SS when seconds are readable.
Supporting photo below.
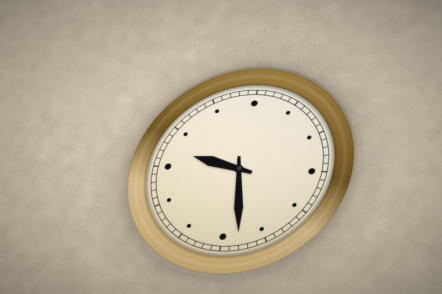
**9:28**
